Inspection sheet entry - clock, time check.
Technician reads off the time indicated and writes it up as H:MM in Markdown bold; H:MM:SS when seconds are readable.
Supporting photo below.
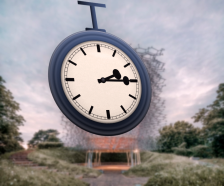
**2:15**
